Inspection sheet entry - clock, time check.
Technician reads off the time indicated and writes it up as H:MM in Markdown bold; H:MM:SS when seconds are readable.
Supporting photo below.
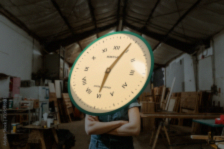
**6:04**
